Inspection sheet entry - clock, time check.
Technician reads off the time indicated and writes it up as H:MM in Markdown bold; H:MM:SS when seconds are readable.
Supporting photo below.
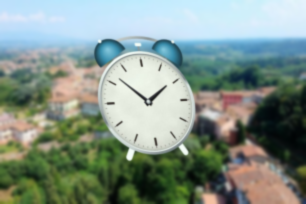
**1:52**
